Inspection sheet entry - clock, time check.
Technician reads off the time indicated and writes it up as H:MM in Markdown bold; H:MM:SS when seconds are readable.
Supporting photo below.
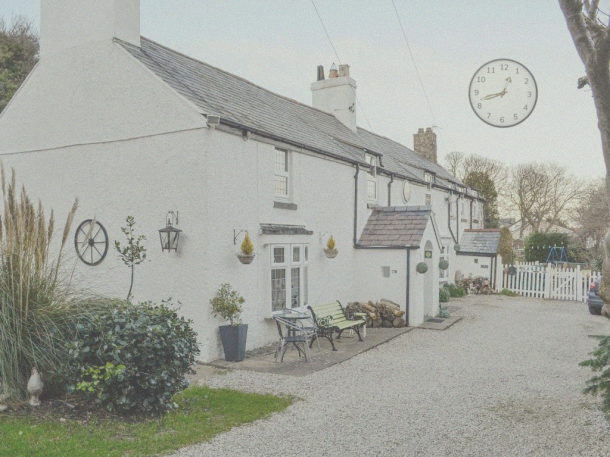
**12:42**
